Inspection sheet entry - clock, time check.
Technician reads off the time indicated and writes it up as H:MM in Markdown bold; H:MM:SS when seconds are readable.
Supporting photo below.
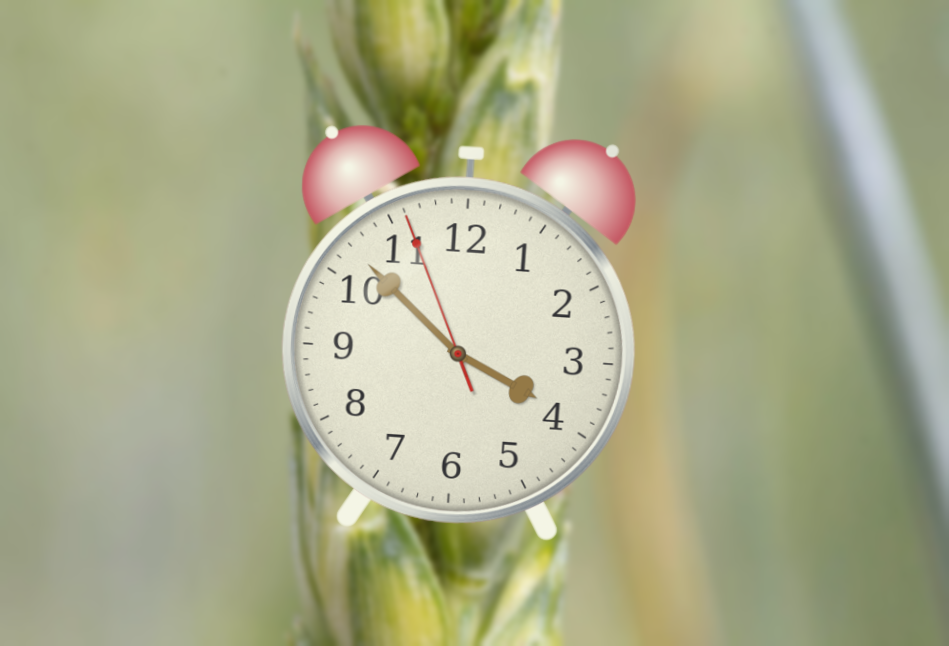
**3:51:56**
